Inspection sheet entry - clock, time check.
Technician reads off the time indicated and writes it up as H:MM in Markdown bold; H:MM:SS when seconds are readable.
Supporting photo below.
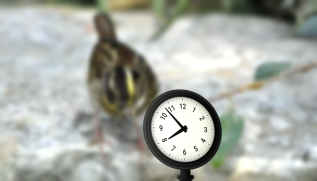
**7:53**
